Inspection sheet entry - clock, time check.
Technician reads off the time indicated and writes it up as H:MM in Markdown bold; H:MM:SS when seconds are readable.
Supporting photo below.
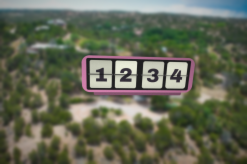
**12:34**
